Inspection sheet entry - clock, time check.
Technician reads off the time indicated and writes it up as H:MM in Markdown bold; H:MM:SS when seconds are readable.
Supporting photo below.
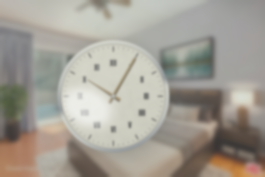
**10:05**
